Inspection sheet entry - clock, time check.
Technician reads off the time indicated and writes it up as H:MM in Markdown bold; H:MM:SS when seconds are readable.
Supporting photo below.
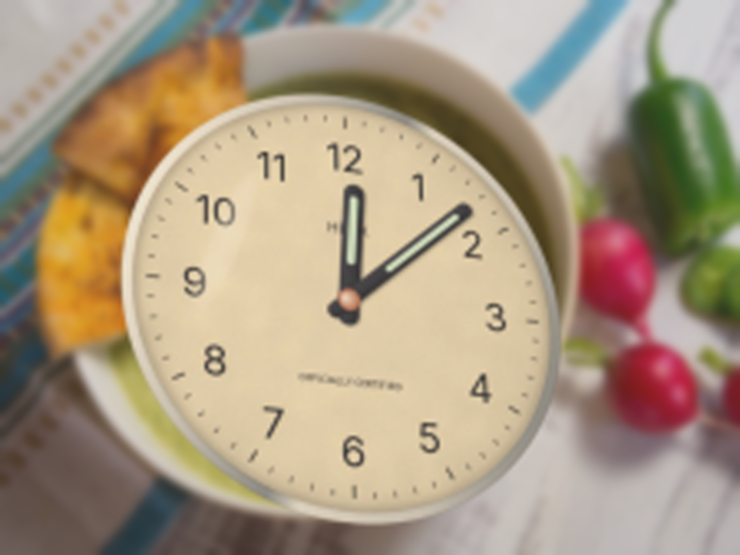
**12:08**
